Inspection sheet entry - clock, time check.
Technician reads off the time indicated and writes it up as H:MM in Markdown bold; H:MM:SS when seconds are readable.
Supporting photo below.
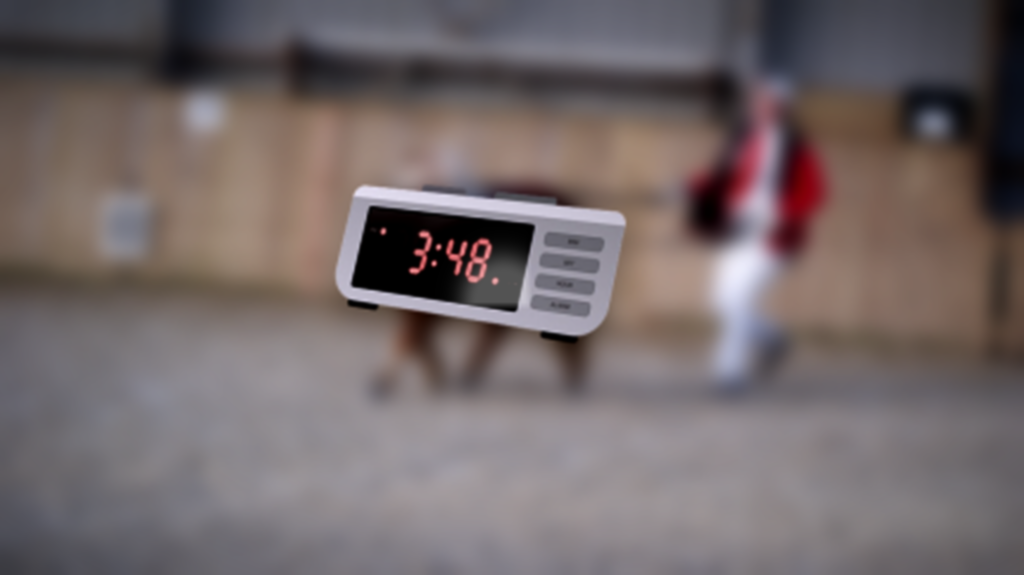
**3:48**
